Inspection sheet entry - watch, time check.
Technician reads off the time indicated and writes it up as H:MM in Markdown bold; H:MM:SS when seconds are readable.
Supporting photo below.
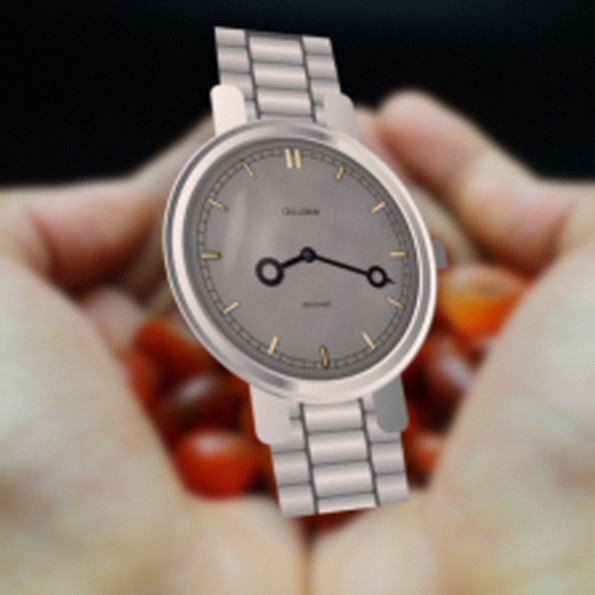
**8:18**
